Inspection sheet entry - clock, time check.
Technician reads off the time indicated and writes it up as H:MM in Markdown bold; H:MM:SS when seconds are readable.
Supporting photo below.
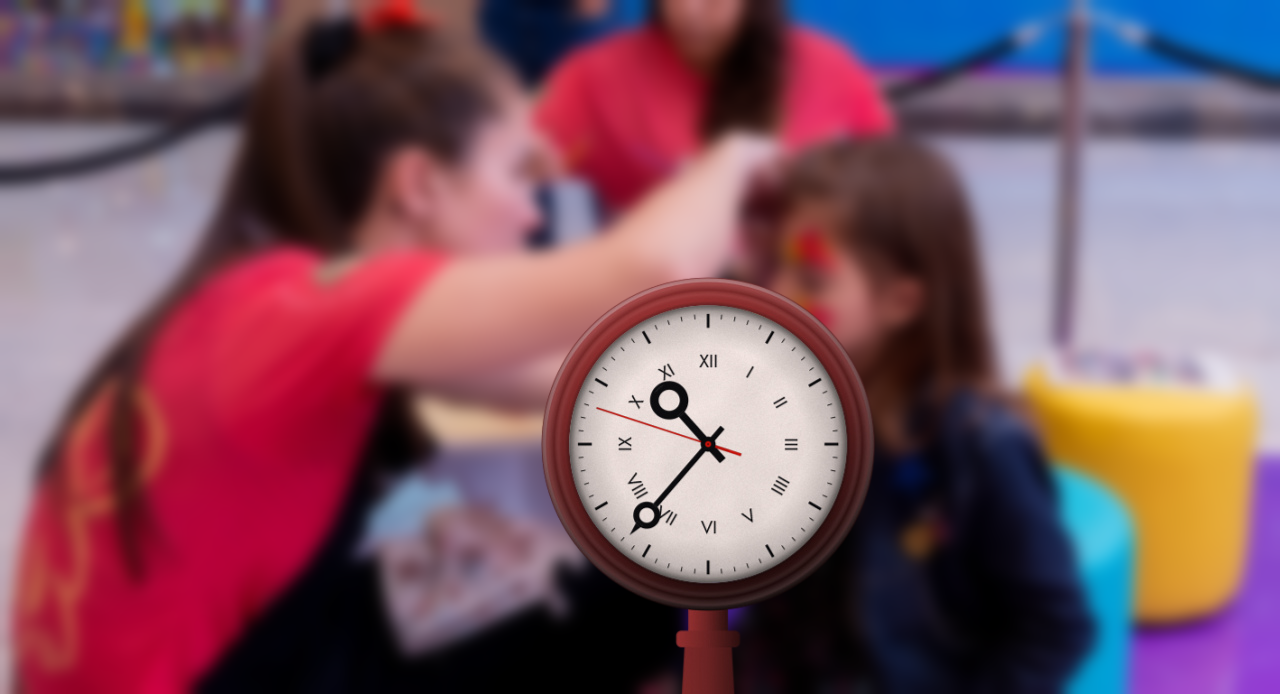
**10:36:48**
